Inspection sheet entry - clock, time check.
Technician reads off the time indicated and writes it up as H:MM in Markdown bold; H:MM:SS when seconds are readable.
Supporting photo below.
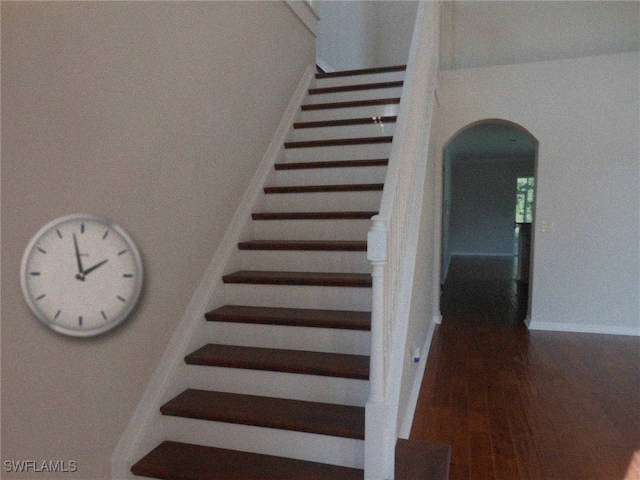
**1:58**
